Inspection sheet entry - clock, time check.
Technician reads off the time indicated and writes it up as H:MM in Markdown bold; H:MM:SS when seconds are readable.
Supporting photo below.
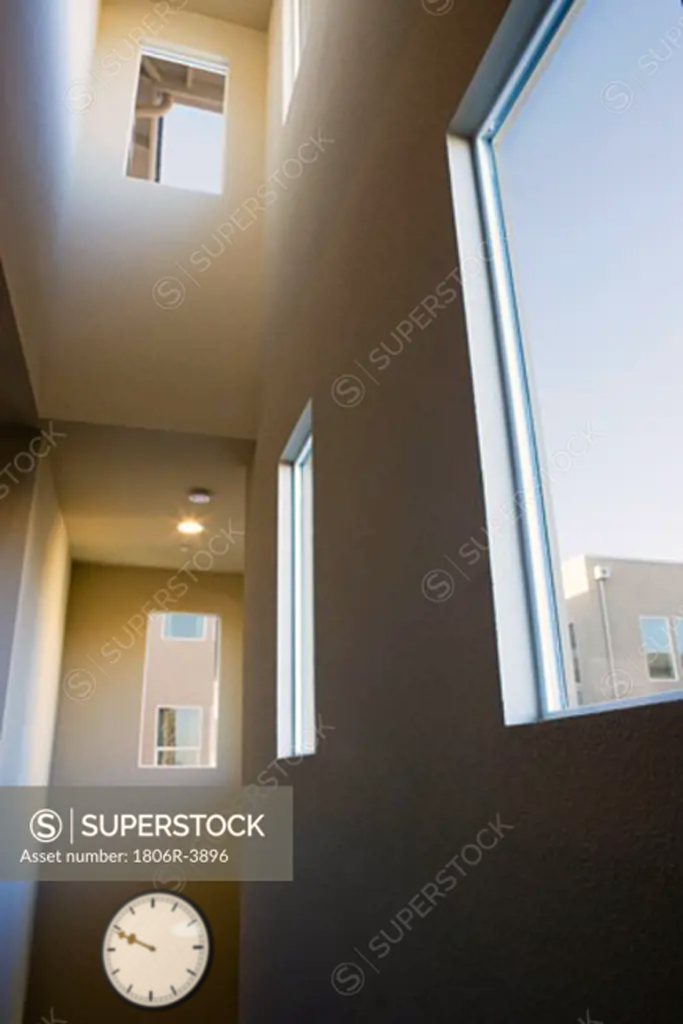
**9:49**
